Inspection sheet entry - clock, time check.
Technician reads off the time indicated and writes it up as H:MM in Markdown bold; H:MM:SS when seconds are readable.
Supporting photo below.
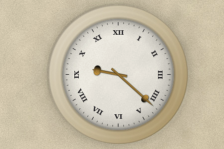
**9:22**
